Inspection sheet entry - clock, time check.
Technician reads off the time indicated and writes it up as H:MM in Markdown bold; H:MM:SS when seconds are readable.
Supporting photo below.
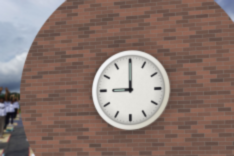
**9:00**
